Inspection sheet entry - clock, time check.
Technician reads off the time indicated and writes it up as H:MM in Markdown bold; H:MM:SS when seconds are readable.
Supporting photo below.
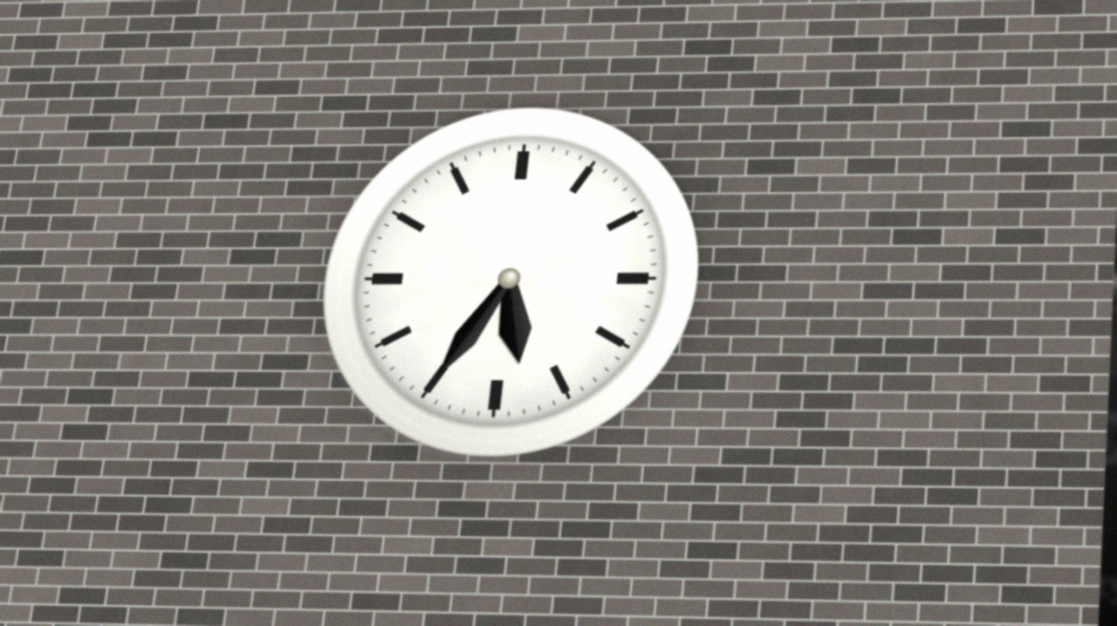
**5:35**
